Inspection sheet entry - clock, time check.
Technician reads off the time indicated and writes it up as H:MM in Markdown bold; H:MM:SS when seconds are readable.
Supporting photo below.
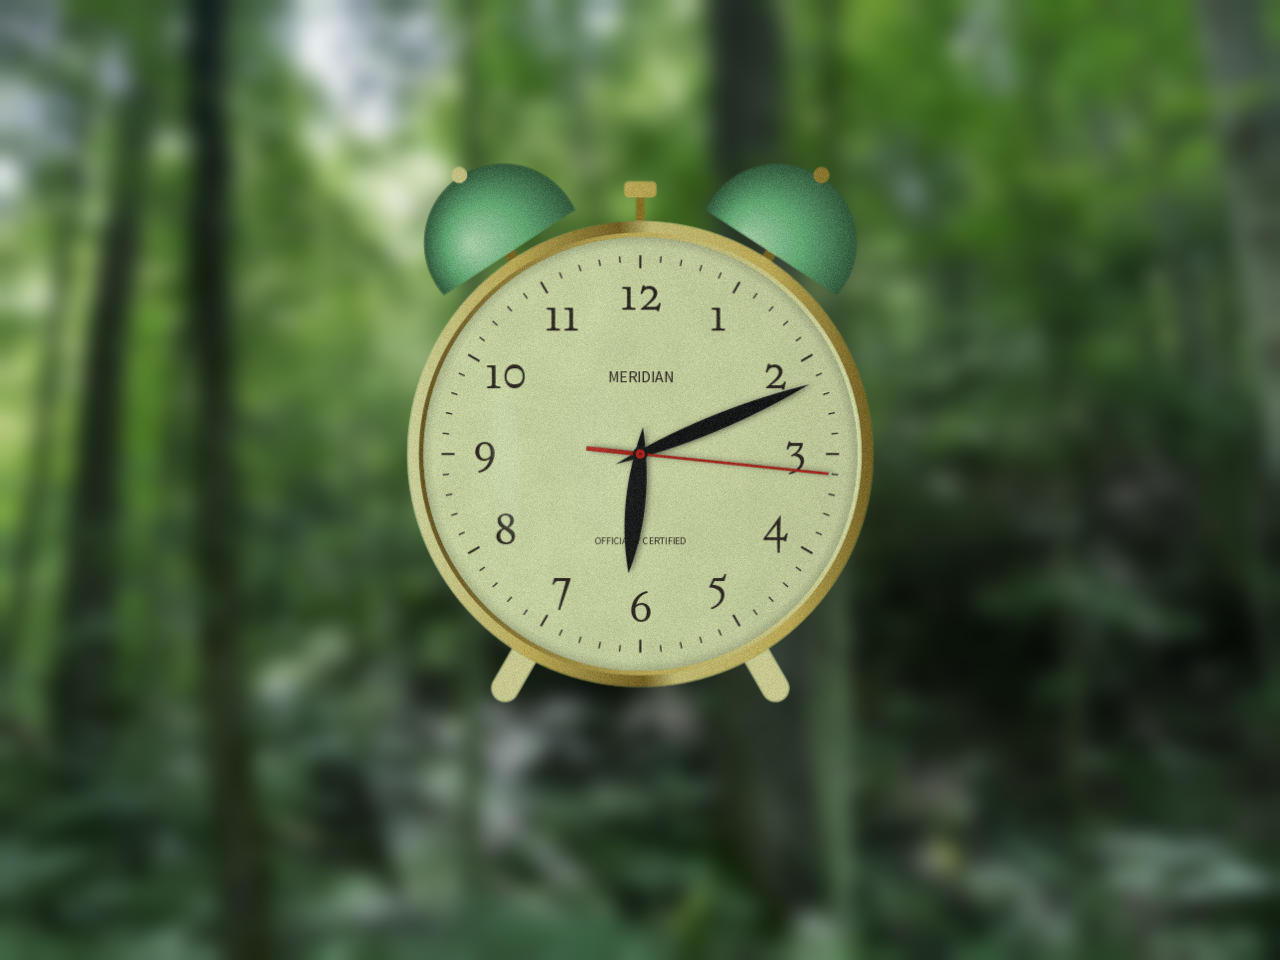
**6:11:16**
